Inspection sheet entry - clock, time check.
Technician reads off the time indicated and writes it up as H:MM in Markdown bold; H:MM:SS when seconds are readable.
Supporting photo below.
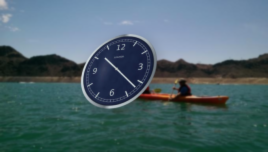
**10:22**
